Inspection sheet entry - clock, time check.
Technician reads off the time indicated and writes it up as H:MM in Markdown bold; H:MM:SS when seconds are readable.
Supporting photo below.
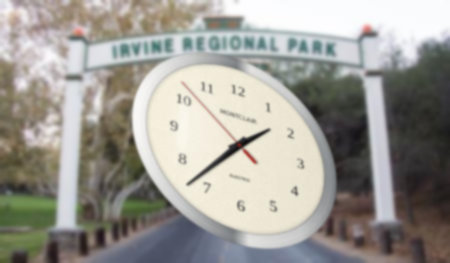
**1:36:52**
